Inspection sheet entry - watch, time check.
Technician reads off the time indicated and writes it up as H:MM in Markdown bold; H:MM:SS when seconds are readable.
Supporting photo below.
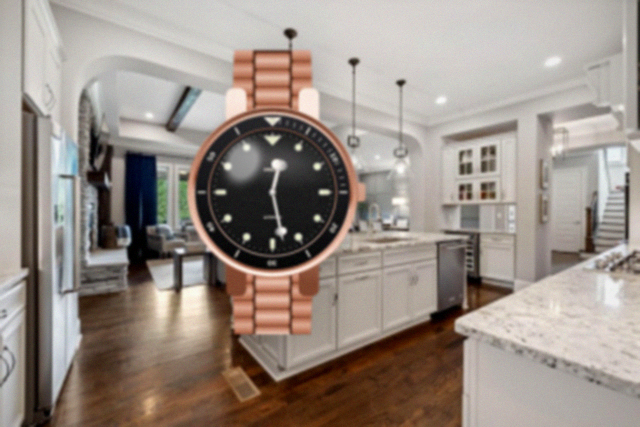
**12:28**
